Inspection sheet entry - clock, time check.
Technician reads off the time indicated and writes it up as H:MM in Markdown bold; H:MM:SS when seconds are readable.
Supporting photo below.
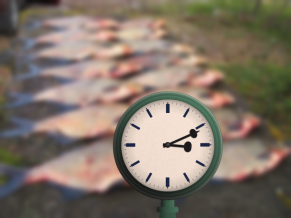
**3:11**
